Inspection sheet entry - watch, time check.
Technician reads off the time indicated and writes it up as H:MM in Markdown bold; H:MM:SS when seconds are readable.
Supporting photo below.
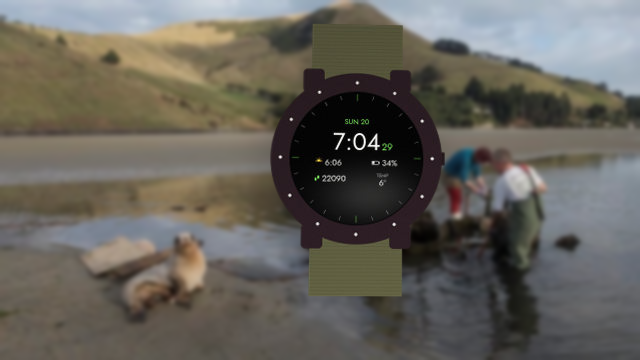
**7:04:29**
